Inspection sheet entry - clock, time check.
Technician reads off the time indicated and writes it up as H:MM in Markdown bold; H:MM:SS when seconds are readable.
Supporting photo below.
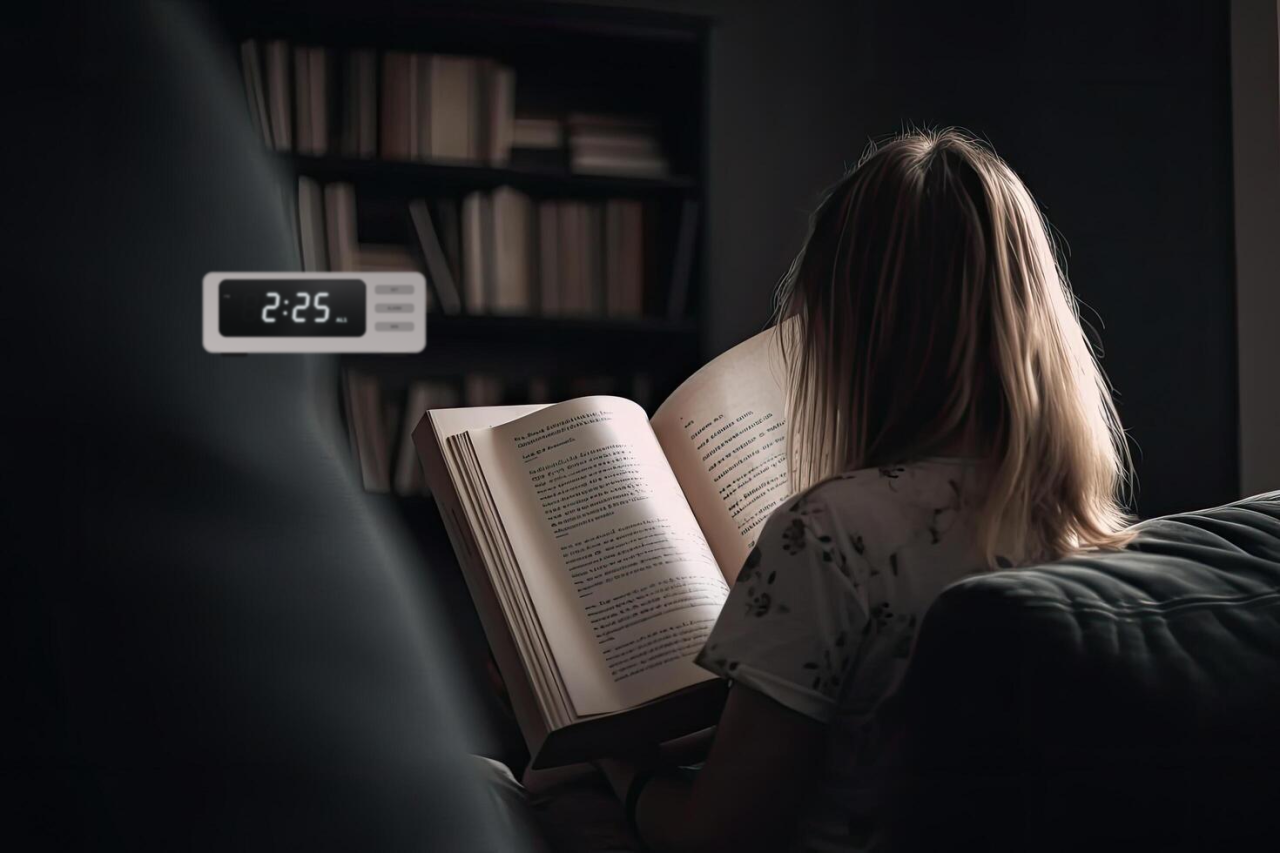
**2:25**
